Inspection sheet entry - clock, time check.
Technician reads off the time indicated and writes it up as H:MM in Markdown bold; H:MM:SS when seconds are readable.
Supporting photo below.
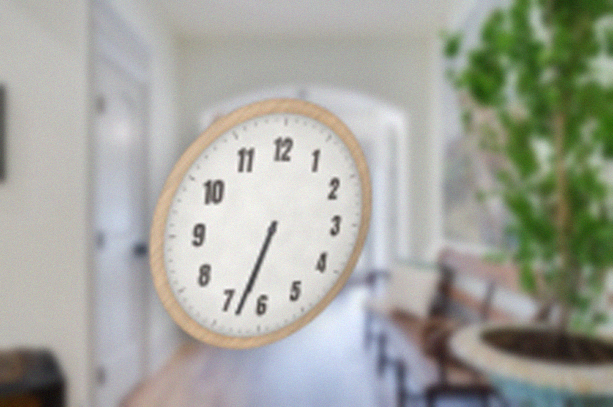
**6:33**
